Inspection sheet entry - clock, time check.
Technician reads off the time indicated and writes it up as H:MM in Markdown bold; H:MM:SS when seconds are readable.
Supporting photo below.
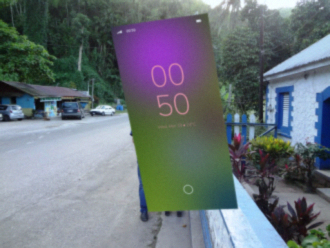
**0:50**
